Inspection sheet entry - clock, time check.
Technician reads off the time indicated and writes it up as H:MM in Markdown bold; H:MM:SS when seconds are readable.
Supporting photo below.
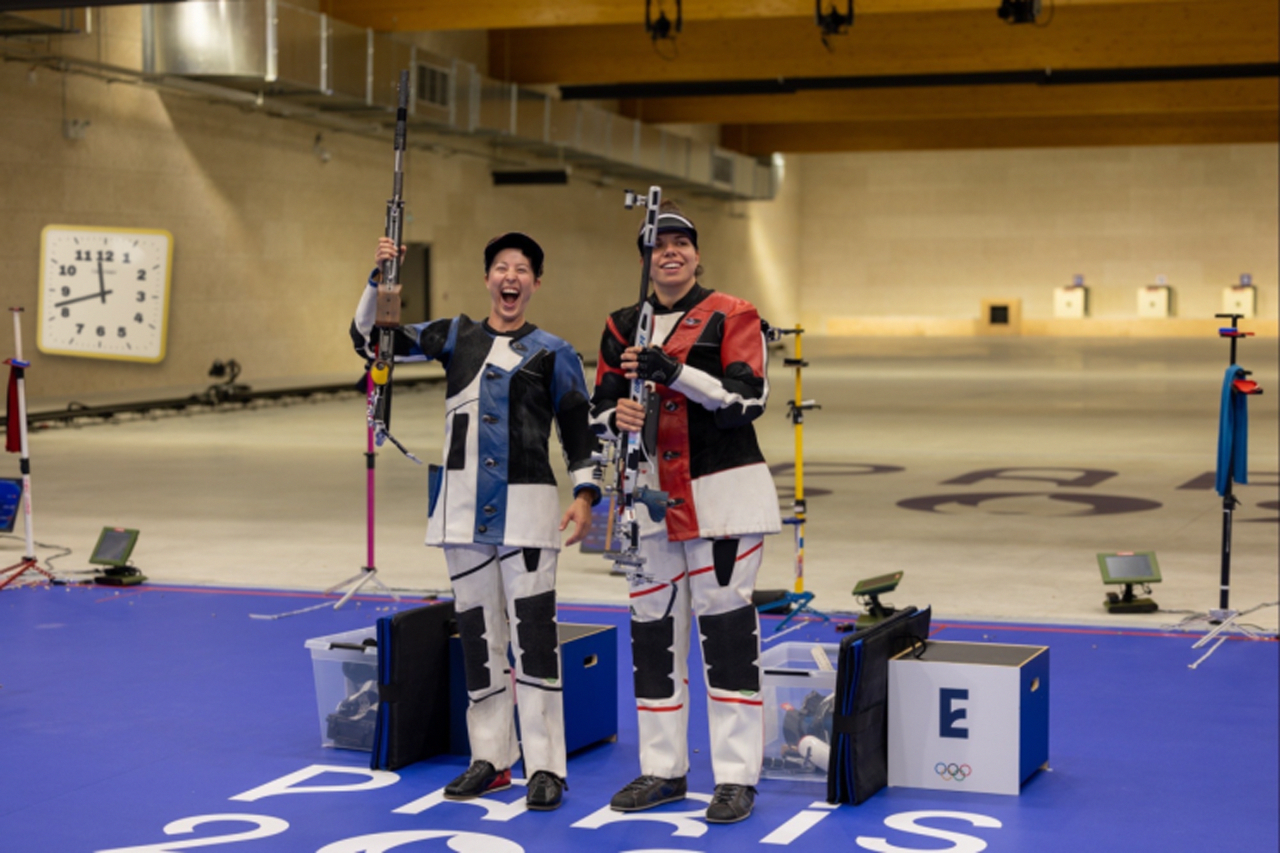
**11:42**
